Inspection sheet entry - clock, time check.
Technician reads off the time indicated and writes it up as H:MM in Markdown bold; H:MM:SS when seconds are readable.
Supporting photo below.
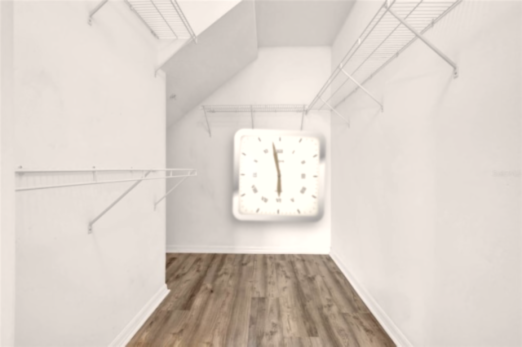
**5:58**
